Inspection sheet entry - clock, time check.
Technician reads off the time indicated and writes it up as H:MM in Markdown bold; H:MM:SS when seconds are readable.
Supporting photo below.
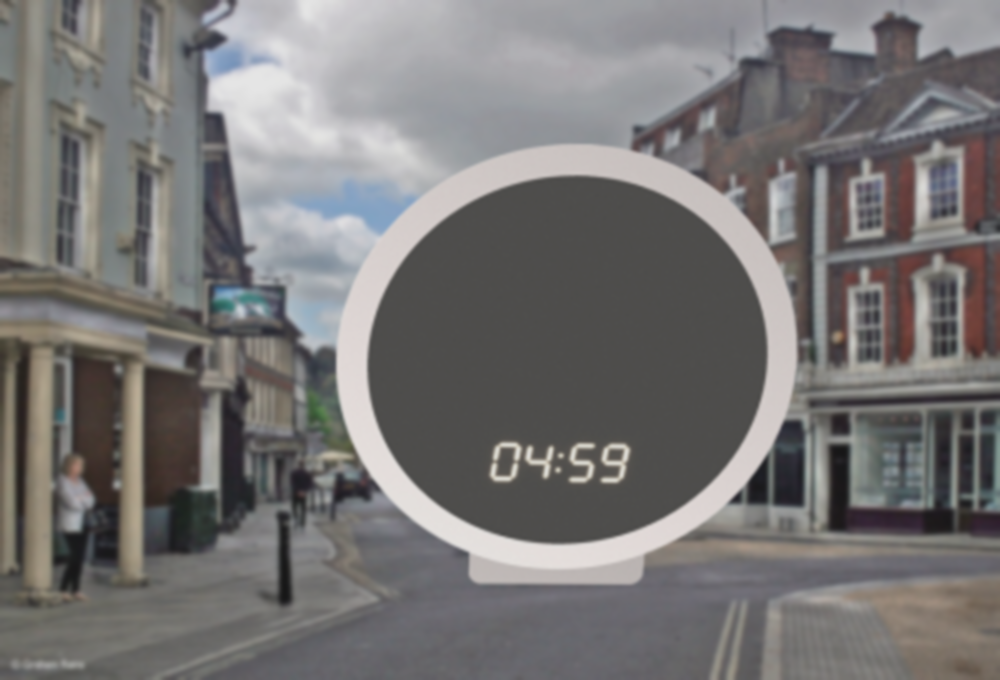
**4:59**
